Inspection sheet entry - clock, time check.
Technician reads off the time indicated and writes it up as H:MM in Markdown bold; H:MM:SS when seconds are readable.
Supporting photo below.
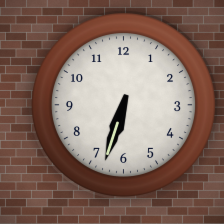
**6:33**
